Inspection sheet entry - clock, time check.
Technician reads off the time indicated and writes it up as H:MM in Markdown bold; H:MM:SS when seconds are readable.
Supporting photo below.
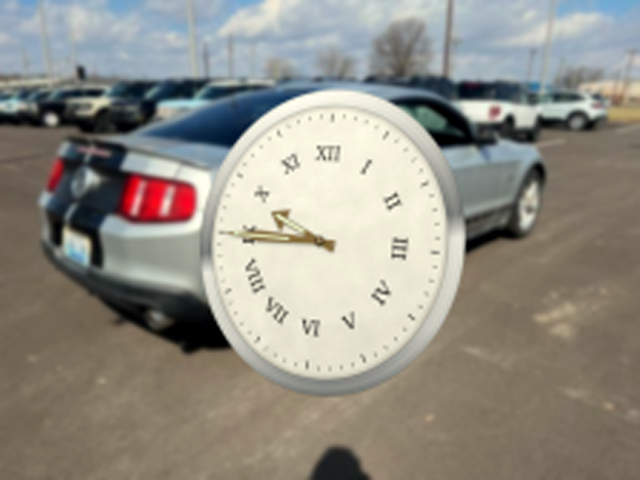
**9:45**
